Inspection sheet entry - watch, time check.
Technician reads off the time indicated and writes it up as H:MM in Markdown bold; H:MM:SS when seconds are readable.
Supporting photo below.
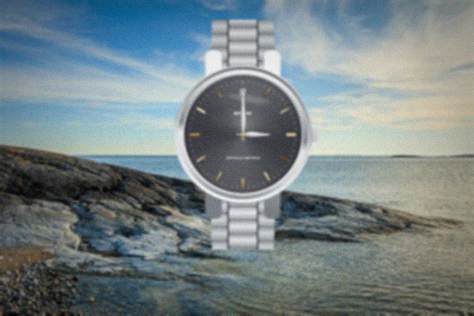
**3:00**
